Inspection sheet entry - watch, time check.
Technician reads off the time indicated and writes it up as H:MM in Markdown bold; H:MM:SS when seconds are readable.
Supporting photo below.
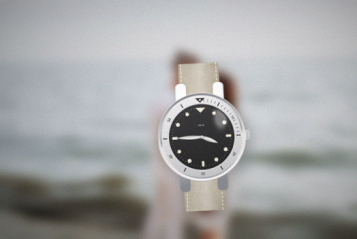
**3:45**
